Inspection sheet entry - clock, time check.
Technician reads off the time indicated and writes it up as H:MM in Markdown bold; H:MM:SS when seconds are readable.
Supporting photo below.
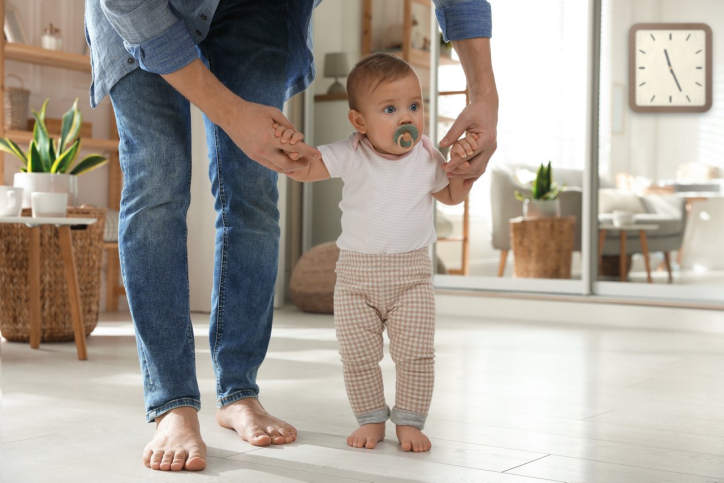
**11:26**
